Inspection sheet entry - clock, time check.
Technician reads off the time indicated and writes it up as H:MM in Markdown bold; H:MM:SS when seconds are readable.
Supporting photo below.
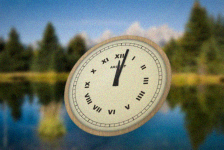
**12:02**
